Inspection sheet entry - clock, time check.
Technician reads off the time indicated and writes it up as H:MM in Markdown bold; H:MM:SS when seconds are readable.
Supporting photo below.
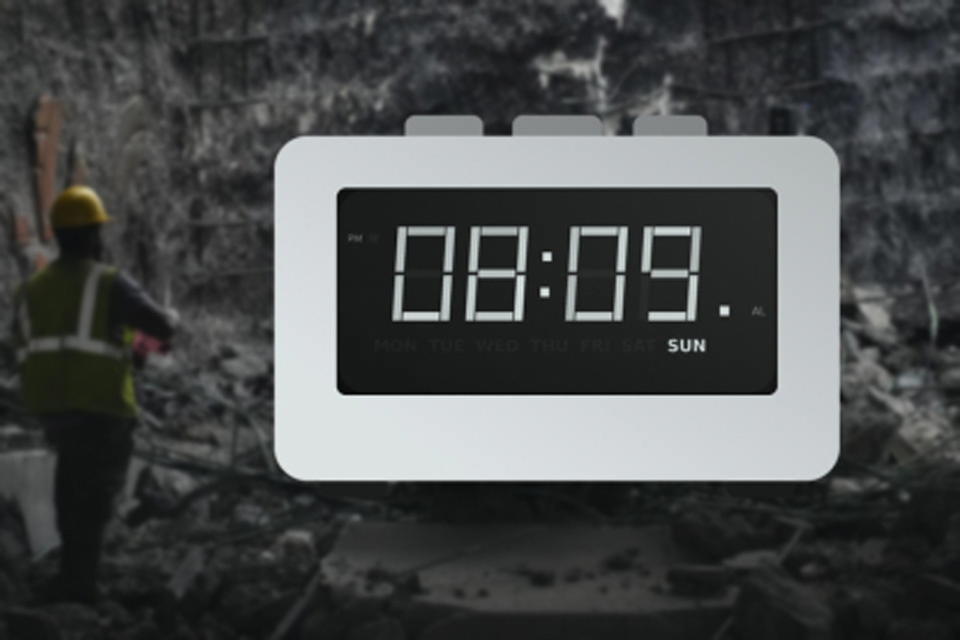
**8:09**
